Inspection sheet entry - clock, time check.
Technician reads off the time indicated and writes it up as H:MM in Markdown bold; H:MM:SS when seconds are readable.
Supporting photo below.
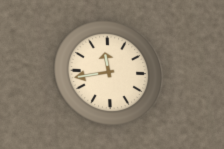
**11:43**
